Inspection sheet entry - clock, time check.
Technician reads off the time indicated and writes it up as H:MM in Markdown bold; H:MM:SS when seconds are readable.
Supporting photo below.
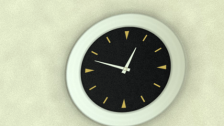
**12:48**
